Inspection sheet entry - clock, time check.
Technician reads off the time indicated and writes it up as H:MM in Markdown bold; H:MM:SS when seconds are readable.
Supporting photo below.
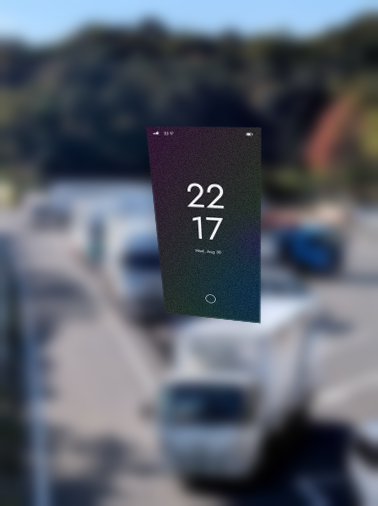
**22:17**
